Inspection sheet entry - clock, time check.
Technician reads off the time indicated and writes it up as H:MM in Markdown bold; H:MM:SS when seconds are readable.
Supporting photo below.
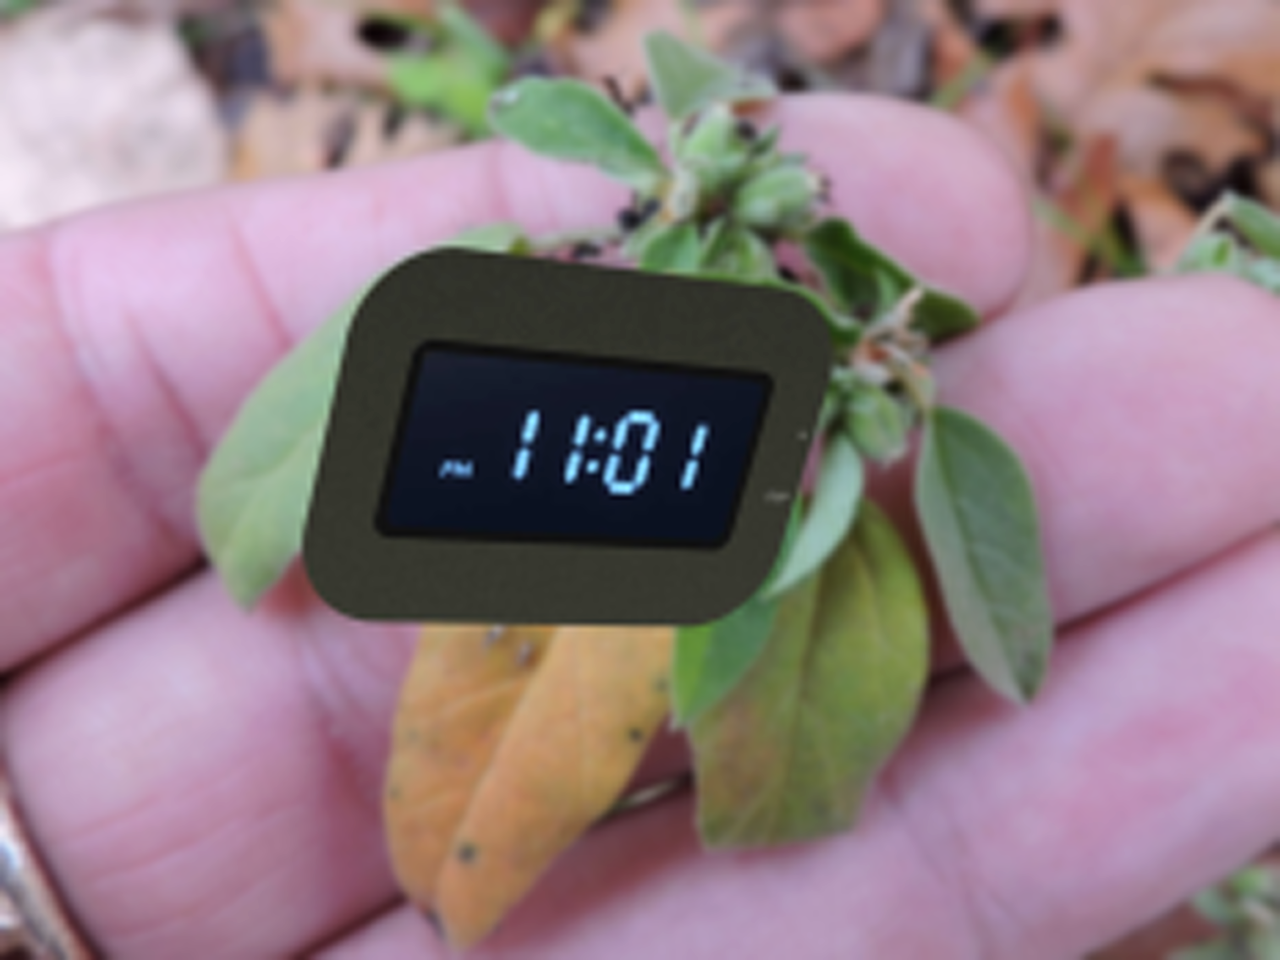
**11:01**
